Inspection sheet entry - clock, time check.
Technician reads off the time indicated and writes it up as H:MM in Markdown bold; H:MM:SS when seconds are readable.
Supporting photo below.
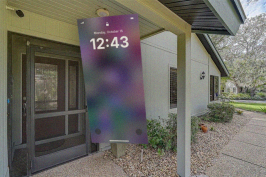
**12:43**
